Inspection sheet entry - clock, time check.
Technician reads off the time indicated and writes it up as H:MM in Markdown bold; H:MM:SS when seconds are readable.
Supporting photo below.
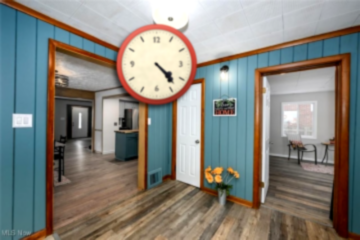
**4:23**
